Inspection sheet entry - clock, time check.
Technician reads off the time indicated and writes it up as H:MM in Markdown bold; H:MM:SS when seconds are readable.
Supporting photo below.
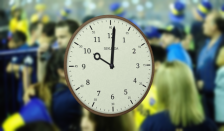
**10:01**
